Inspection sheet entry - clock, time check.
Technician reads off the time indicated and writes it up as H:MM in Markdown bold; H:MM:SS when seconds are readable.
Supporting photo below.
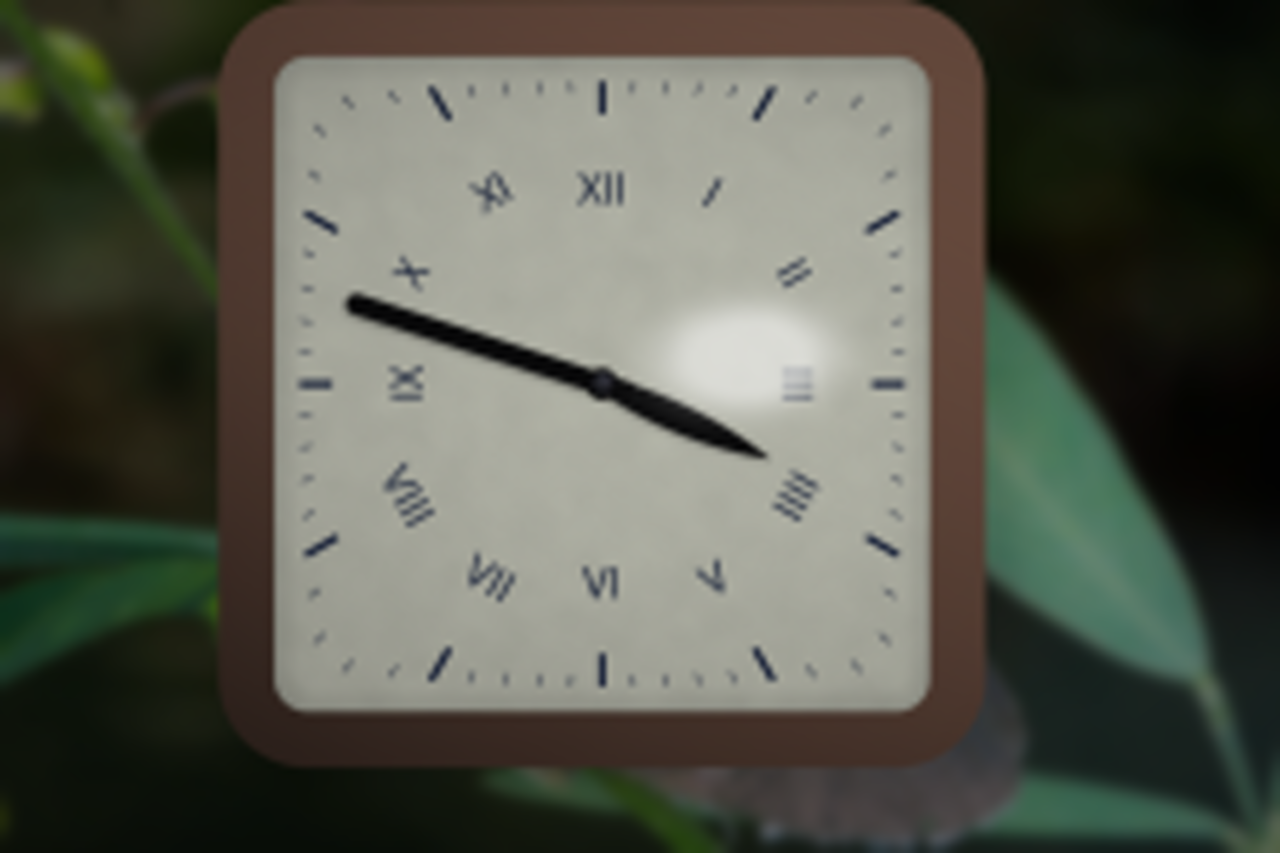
**3:48**
